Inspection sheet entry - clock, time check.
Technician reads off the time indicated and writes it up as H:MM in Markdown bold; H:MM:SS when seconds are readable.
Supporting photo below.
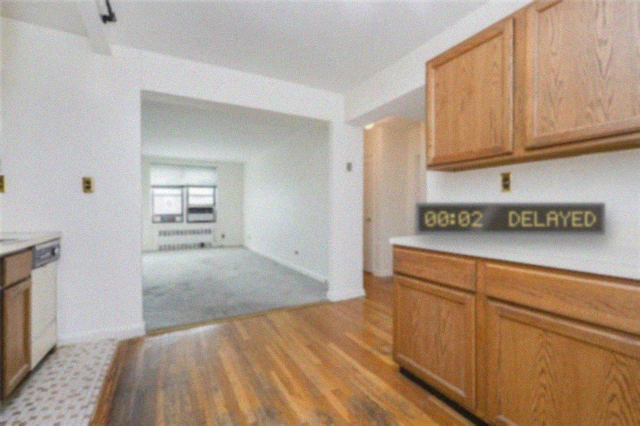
**0:02**
